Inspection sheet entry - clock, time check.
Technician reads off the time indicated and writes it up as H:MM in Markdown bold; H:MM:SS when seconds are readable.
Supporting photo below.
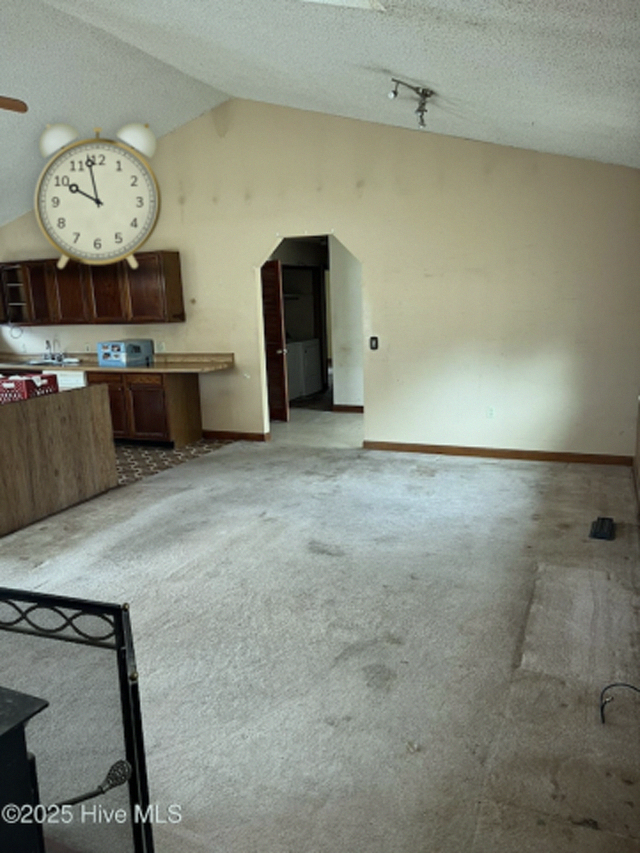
**9:58**
